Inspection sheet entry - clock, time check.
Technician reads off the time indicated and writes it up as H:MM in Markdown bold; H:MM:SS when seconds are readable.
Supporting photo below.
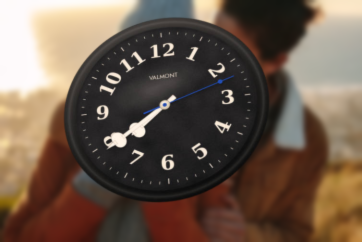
**7:39:12**
